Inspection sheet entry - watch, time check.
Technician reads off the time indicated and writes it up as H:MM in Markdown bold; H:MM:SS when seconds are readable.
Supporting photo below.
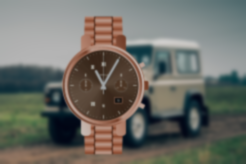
**11:05**
